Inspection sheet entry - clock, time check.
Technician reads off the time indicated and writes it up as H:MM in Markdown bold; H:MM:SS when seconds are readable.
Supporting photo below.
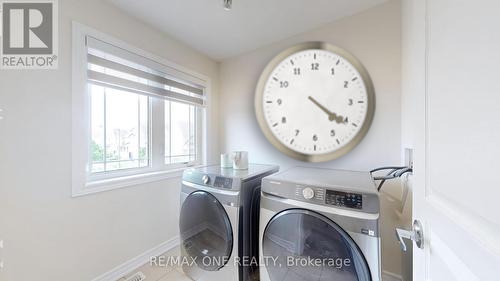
**4:21**
